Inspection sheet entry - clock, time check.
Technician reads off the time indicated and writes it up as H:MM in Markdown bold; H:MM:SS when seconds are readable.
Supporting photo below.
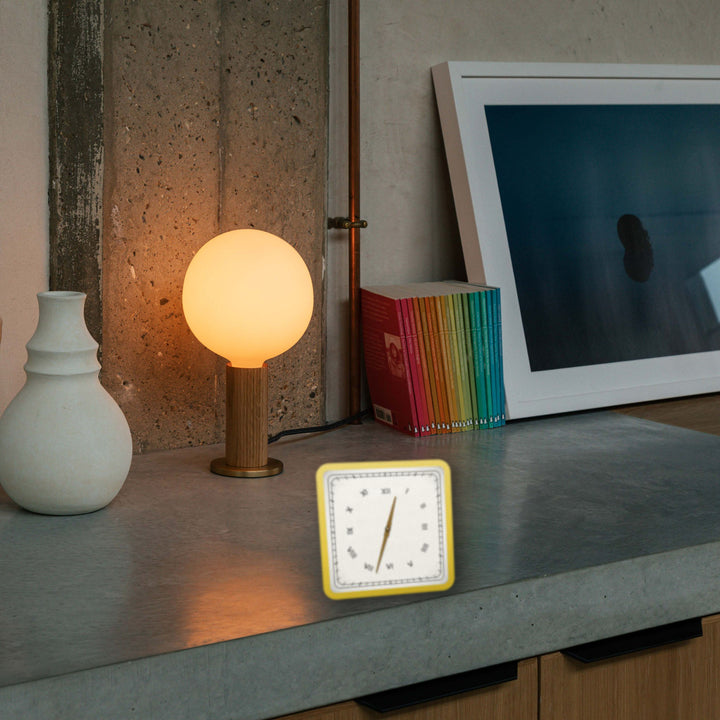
**12:33**
